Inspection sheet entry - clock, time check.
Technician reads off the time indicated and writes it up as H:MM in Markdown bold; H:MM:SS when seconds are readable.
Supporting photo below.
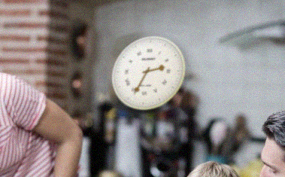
**2:34**
